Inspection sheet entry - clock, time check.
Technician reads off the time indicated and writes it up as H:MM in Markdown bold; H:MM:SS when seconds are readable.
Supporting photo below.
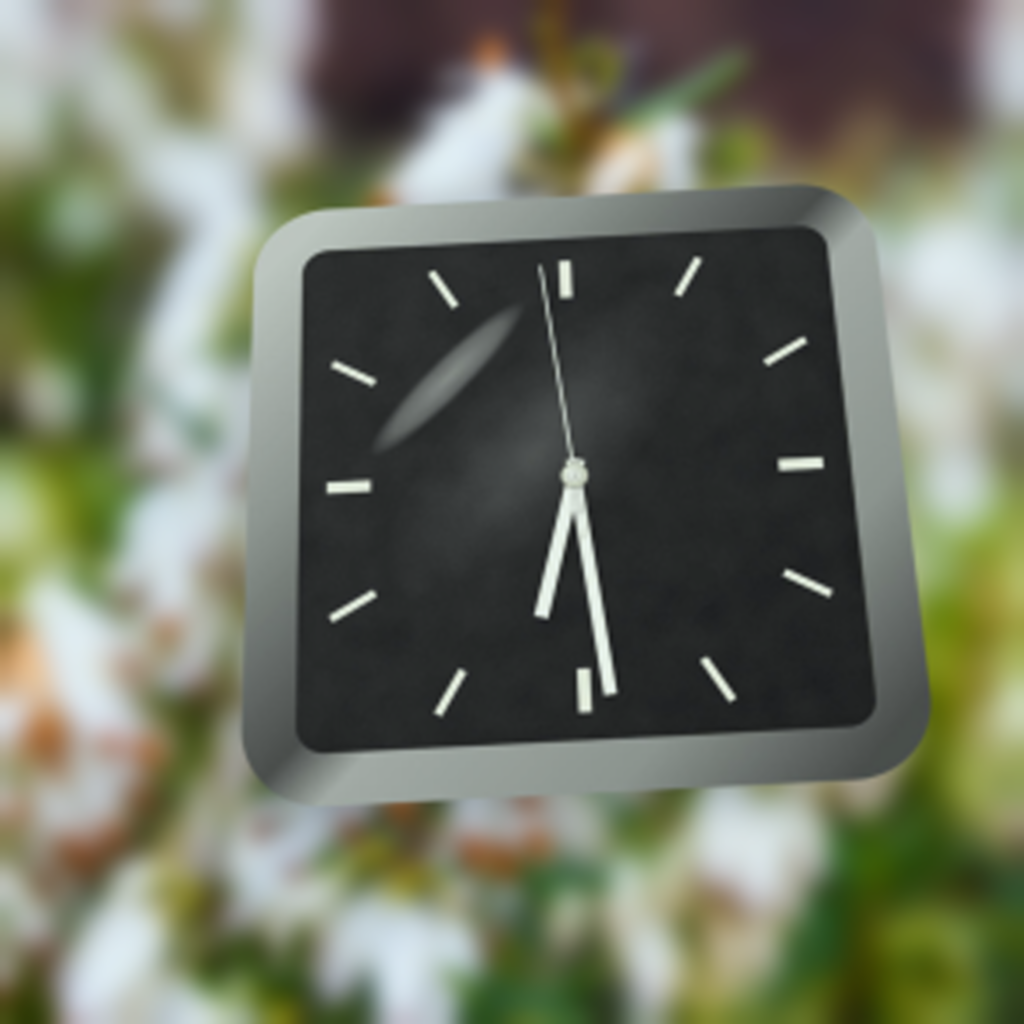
**6:28:59**
